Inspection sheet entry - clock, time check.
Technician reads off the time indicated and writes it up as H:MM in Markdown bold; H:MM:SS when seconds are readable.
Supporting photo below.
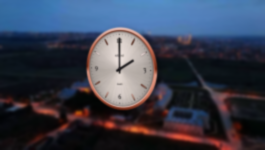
**2:00**
